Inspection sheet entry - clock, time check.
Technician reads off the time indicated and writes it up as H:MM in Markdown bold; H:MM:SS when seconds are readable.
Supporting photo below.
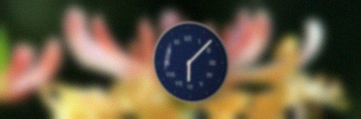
**6:08**
